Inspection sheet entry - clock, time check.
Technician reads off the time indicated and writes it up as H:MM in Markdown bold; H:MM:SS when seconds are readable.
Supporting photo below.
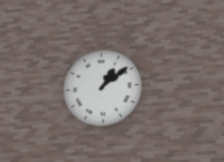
**1:09**
